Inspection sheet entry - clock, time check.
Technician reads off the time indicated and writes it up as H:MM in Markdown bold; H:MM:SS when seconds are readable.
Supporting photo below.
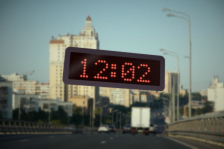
**12:02**
